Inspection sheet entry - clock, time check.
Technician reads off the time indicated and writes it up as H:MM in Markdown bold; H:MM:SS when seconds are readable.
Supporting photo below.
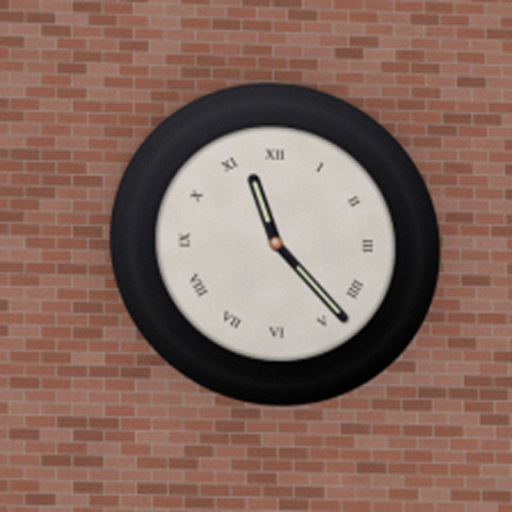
**11:23**
